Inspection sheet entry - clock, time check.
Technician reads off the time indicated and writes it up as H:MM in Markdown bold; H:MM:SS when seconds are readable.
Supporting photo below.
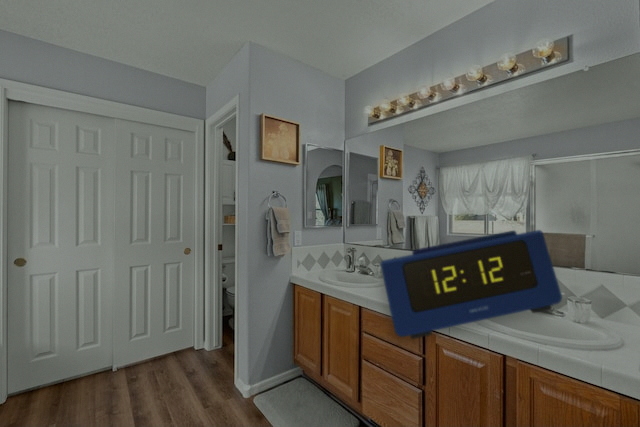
**12:12**
